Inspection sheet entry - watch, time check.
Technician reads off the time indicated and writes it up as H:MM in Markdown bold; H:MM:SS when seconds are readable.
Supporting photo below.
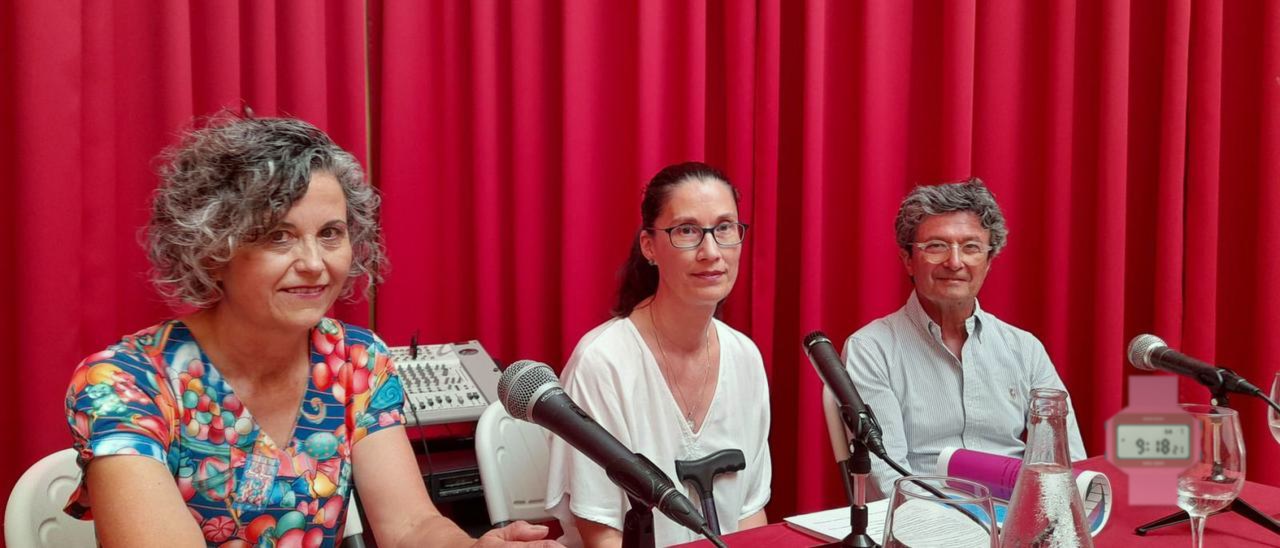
**9:18**
